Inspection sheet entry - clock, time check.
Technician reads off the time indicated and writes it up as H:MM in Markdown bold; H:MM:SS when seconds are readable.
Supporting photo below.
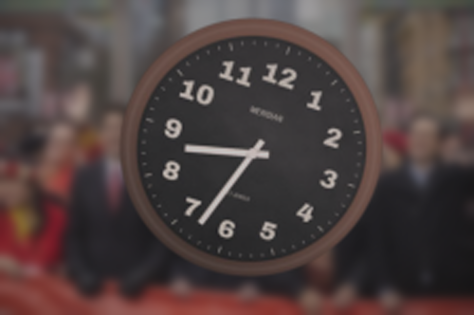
**8:33**
